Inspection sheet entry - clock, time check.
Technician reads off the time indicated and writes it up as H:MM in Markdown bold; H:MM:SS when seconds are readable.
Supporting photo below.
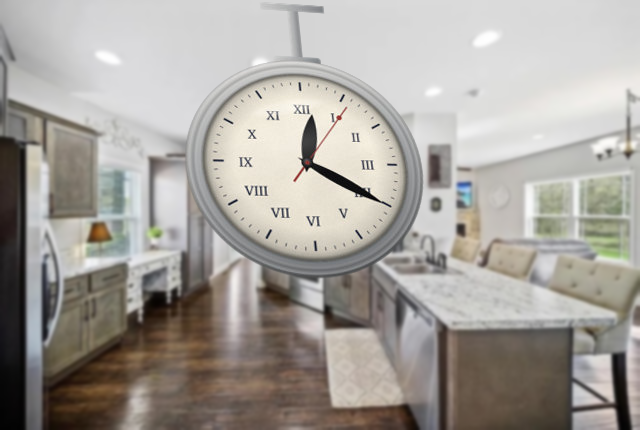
**12:20:06**
